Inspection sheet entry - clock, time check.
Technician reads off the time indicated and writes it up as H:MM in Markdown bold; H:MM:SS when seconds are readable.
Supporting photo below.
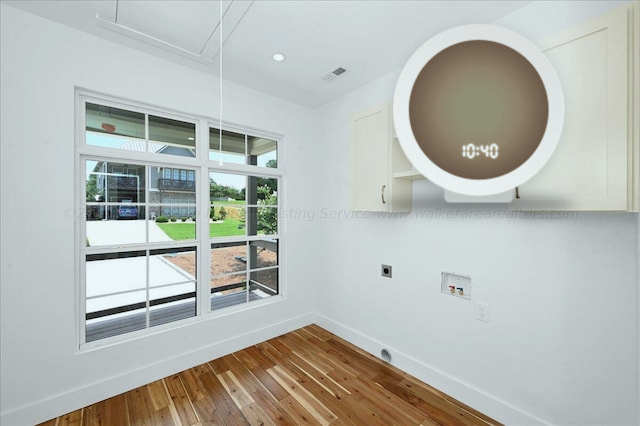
**10:40**
